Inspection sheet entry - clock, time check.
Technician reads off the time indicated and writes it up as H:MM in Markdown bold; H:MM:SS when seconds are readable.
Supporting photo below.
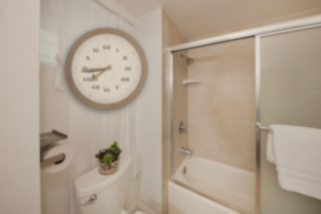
**7:44**
